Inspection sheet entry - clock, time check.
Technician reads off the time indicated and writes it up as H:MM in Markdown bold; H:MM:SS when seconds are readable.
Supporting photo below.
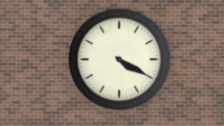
**4:20**
